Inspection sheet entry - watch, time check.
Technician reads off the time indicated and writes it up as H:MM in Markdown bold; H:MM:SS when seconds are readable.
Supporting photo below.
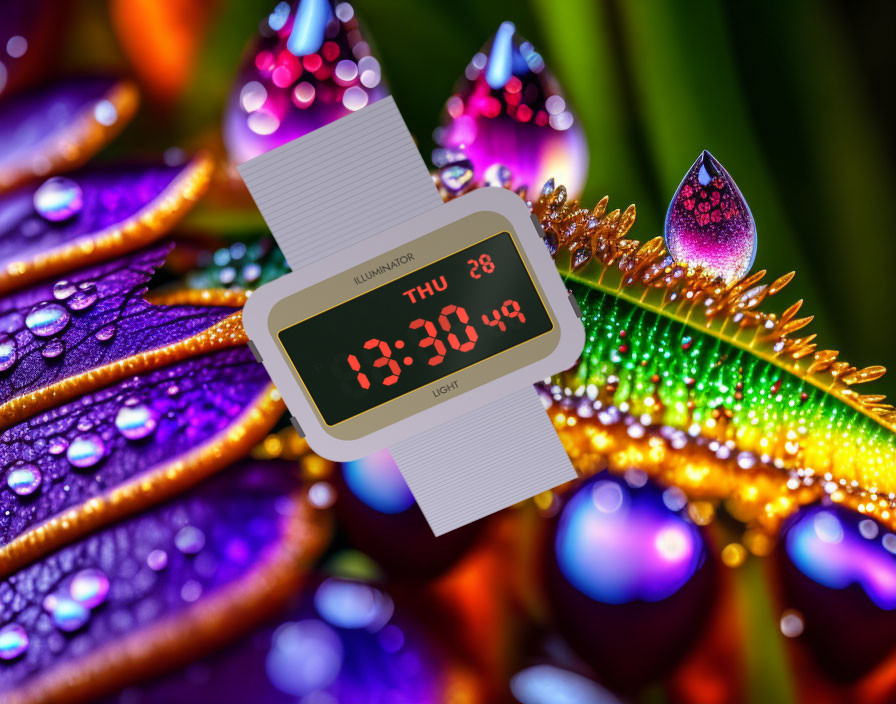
**13:30:49**
